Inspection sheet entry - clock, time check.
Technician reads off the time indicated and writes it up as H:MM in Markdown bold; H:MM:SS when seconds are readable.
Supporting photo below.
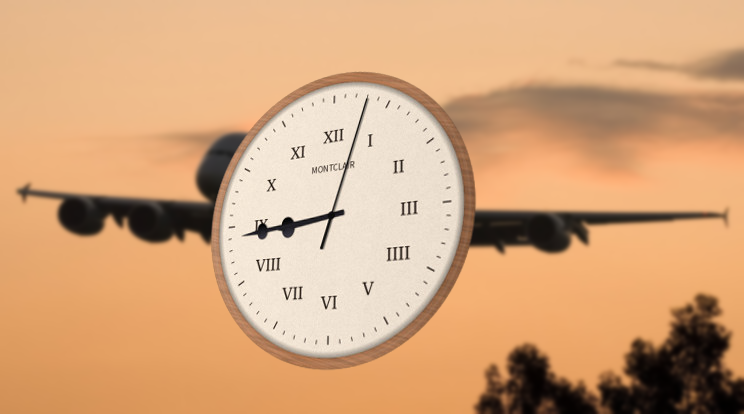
**8:44:03**
